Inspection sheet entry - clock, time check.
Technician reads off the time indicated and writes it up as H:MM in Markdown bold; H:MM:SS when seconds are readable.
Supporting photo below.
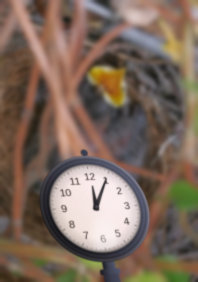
**12:05**
